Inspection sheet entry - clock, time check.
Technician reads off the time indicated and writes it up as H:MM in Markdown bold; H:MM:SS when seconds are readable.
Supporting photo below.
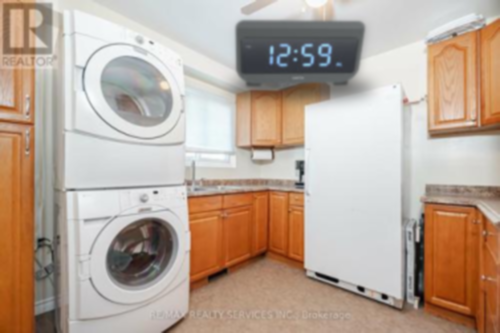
**12:59**
